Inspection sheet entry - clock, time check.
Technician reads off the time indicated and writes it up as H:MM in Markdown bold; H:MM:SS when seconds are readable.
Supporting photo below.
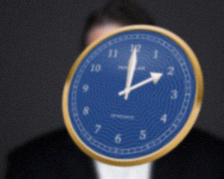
**2:00**
